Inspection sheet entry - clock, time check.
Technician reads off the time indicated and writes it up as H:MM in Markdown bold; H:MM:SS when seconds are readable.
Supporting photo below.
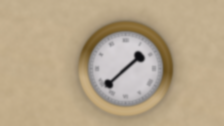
**1:38**
